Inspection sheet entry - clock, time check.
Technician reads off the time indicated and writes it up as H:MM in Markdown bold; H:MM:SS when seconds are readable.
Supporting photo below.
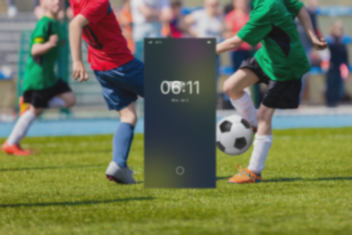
**6:11**
